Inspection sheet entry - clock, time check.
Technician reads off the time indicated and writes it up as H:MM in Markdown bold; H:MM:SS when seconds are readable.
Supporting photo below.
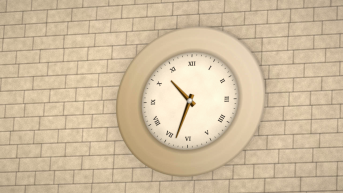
**10:33**
